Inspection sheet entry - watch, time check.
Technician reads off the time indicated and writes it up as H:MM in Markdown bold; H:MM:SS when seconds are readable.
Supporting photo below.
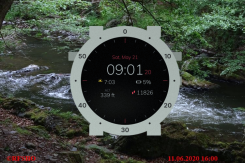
**9:01**
